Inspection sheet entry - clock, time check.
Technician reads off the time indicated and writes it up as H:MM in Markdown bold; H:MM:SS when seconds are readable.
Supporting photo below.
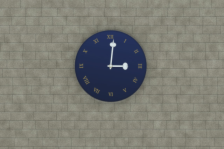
**3:01**
